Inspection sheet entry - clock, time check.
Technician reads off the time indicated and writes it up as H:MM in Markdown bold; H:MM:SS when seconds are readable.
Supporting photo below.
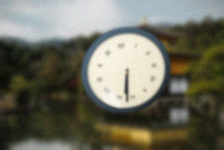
**6:32**
